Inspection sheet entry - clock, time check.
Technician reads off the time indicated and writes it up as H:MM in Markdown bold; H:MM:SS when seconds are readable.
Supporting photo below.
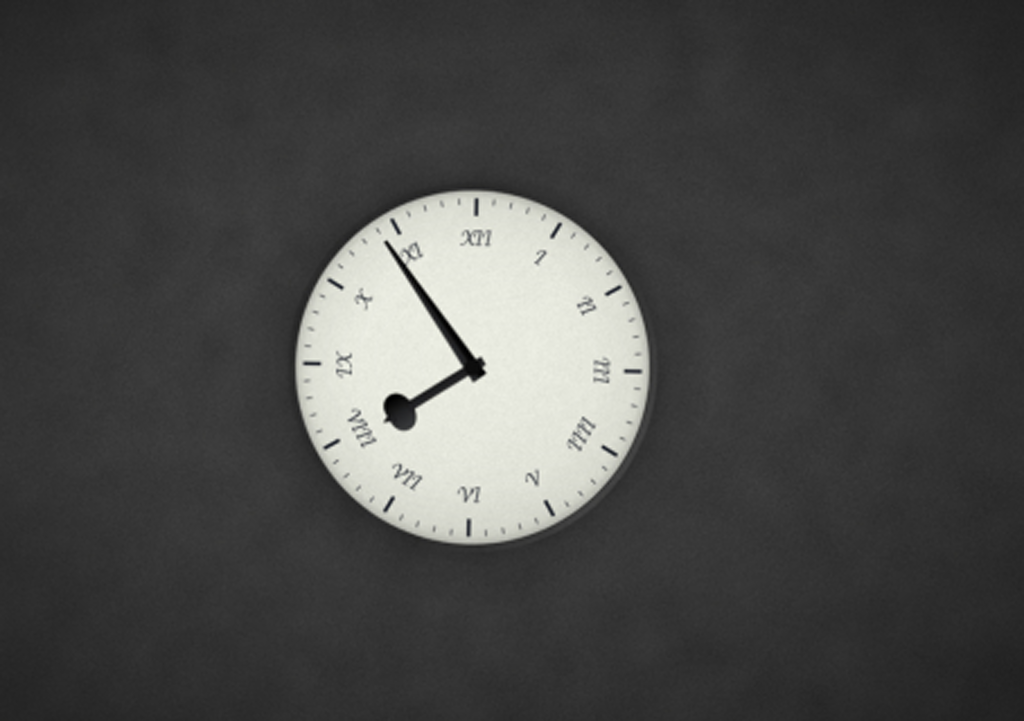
**7:54**
